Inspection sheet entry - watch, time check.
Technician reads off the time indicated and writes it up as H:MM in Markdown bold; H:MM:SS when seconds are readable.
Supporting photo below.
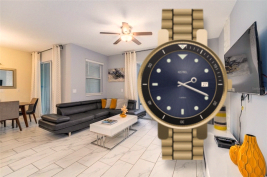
**2:19**
